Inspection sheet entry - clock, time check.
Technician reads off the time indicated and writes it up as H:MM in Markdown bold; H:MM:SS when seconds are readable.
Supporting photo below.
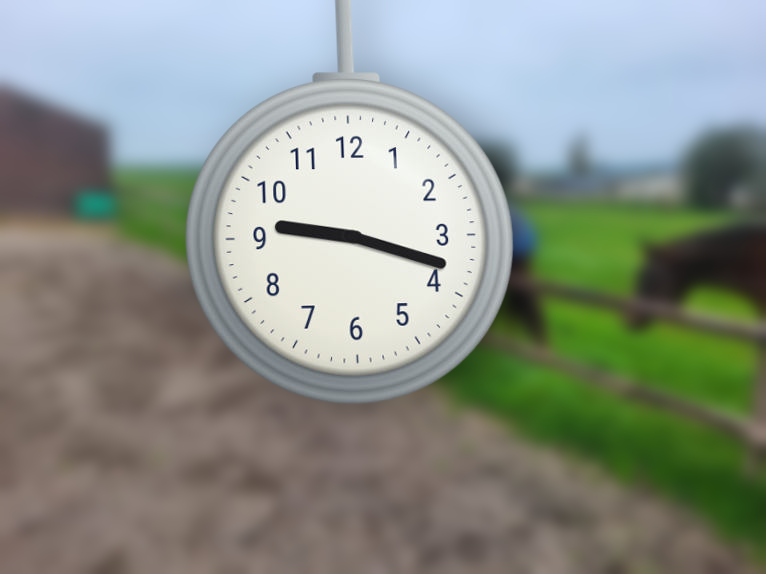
**9:18**
